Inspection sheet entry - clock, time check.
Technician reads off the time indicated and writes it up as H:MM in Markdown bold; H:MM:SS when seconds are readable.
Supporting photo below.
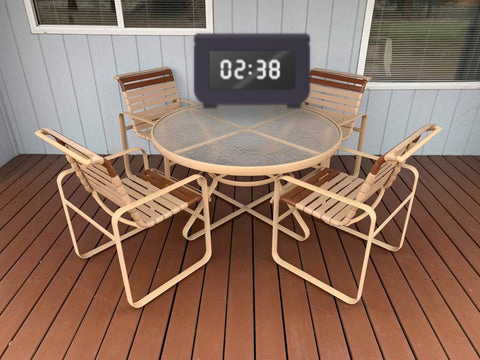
**2:38**
